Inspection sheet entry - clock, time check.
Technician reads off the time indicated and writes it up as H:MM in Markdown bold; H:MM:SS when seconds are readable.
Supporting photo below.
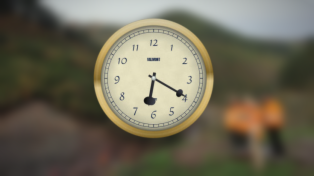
**6:20**
